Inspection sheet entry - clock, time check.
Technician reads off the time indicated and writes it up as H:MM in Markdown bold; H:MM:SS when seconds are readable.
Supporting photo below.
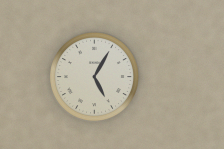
**5:05**
